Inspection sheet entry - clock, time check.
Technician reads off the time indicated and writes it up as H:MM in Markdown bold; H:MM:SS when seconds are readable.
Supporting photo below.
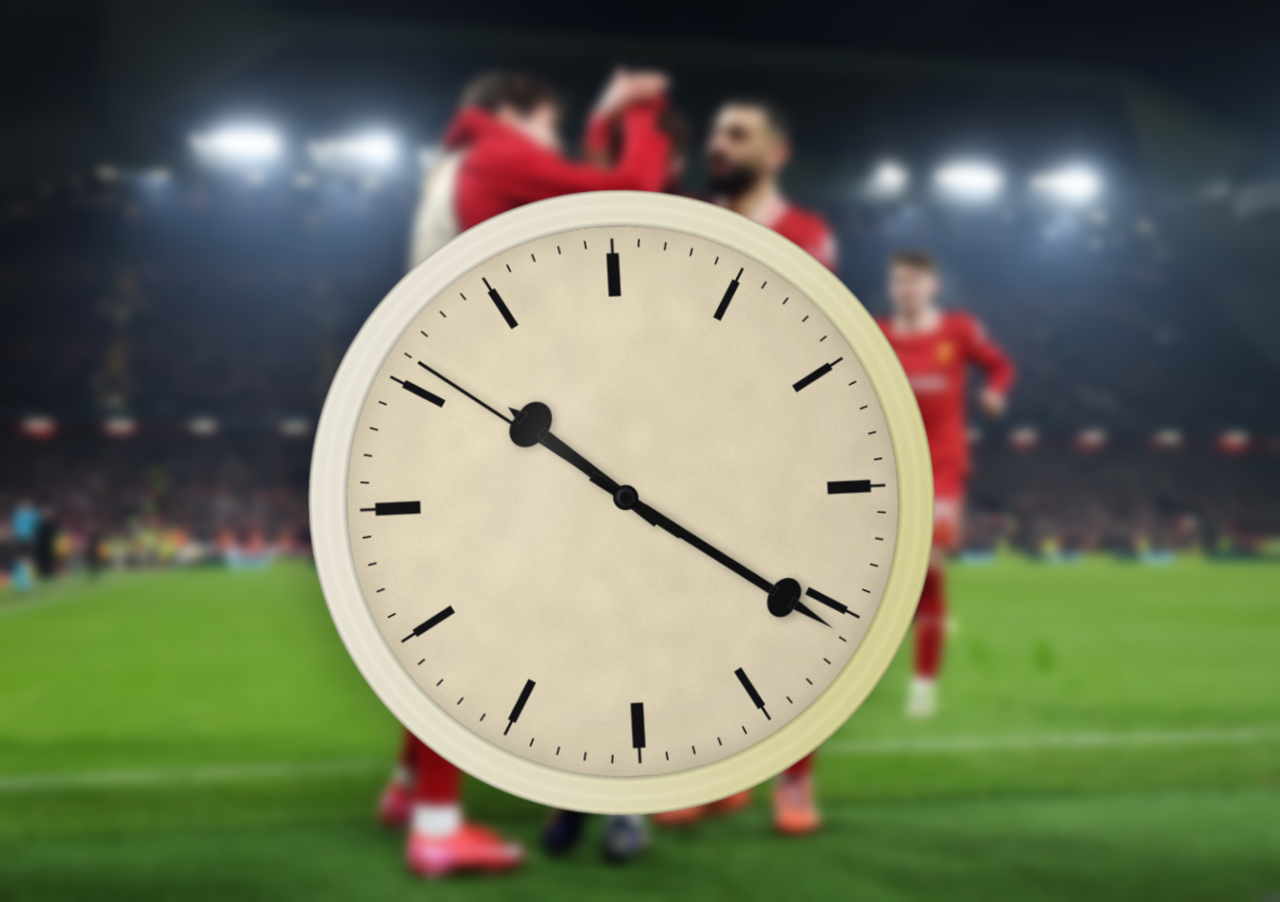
**10:20:51**
